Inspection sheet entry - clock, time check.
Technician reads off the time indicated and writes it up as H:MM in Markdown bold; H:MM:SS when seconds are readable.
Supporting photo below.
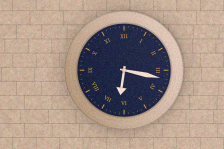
**6:17**
